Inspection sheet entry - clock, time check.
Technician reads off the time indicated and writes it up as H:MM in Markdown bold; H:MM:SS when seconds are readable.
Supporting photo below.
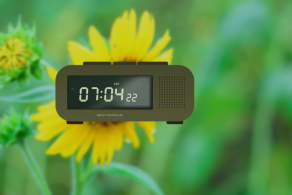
**7:04:22**
